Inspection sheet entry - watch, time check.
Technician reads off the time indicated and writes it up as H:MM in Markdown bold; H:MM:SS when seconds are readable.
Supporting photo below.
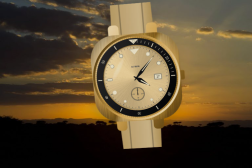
**4:07**
